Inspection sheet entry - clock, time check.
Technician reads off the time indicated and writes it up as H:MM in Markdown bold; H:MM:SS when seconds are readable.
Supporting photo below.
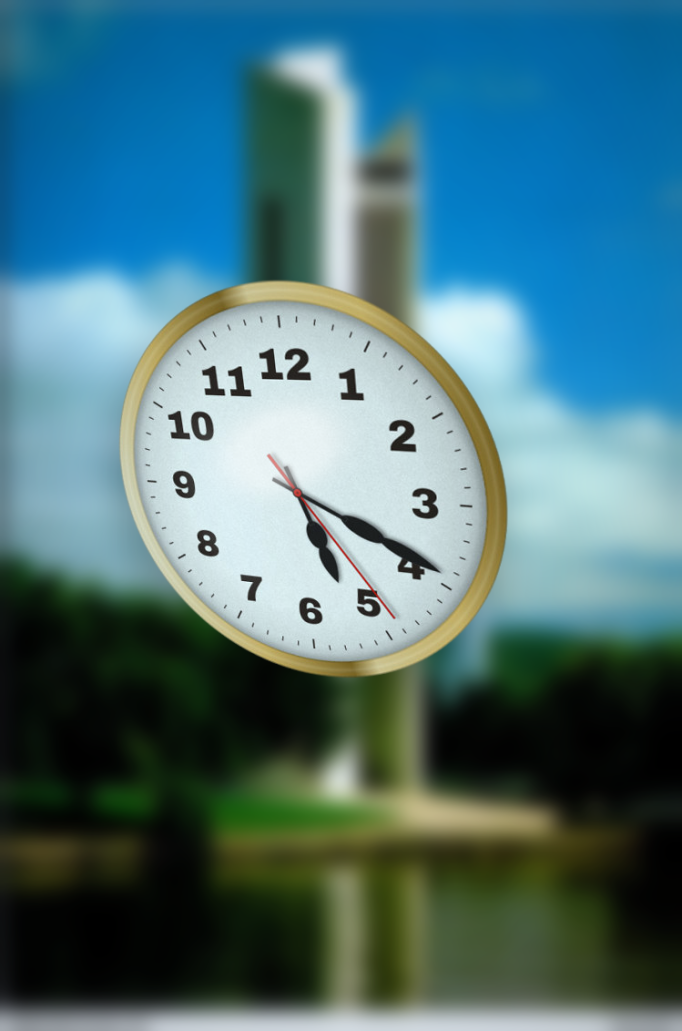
**5:19:24**
